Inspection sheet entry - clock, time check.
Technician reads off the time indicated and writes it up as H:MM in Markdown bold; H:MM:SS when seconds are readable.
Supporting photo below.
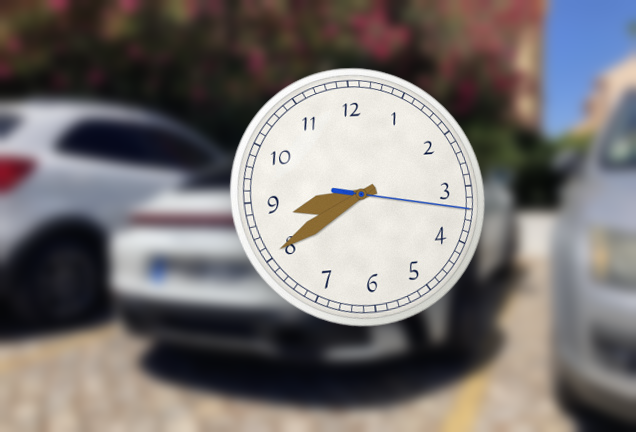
**8:40:17**
